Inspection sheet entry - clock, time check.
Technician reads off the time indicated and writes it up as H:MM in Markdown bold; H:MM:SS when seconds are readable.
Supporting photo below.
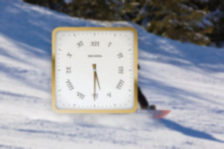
**5:30**
